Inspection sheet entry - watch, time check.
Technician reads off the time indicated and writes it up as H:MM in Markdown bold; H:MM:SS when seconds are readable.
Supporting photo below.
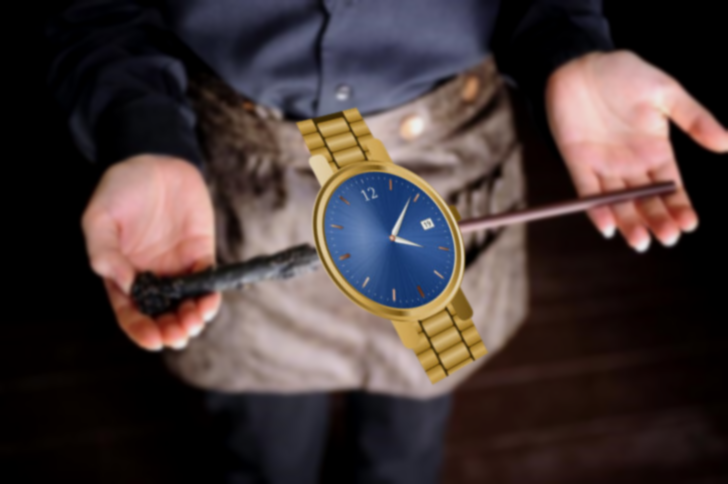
**4:09**
